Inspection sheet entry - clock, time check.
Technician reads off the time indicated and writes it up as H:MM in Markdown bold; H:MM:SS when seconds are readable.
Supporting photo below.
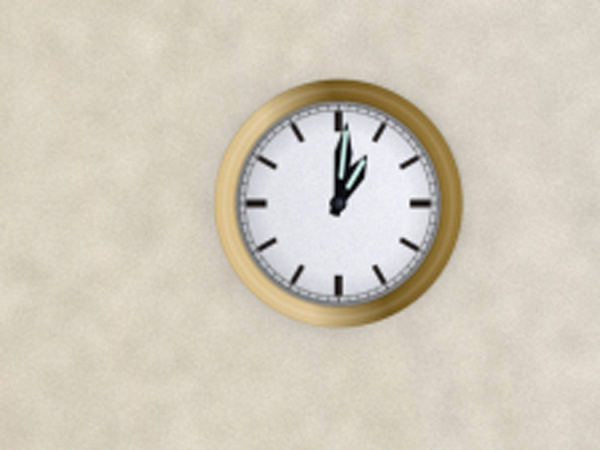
**1:01**
